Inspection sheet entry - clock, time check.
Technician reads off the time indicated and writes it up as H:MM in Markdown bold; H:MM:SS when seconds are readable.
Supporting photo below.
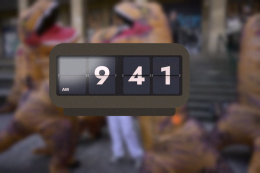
**9:41**
